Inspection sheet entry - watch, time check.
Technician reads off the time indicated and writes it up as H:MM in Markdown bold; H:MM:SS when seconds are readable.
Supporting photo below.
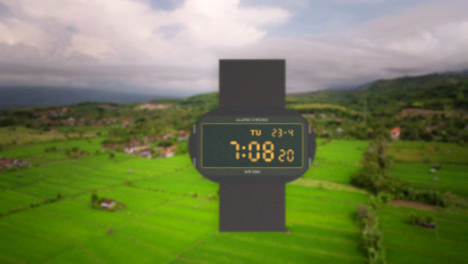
**7:08:20**
